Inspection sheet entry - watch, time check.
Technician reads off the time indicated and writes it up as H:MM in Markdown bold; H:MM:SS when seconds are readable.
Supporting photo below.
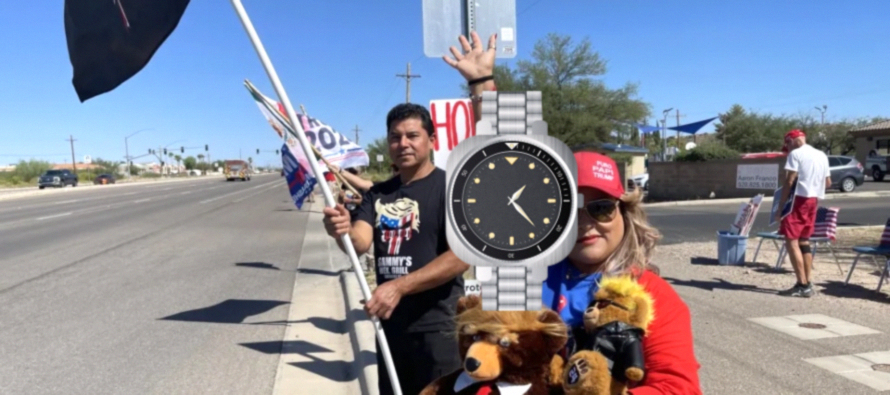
**1:23**
